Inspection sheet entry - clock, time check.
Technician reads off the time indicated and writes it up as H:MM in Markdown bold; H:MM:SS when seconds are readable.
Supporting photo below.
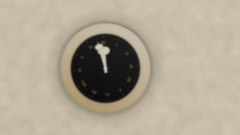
**11:58**
